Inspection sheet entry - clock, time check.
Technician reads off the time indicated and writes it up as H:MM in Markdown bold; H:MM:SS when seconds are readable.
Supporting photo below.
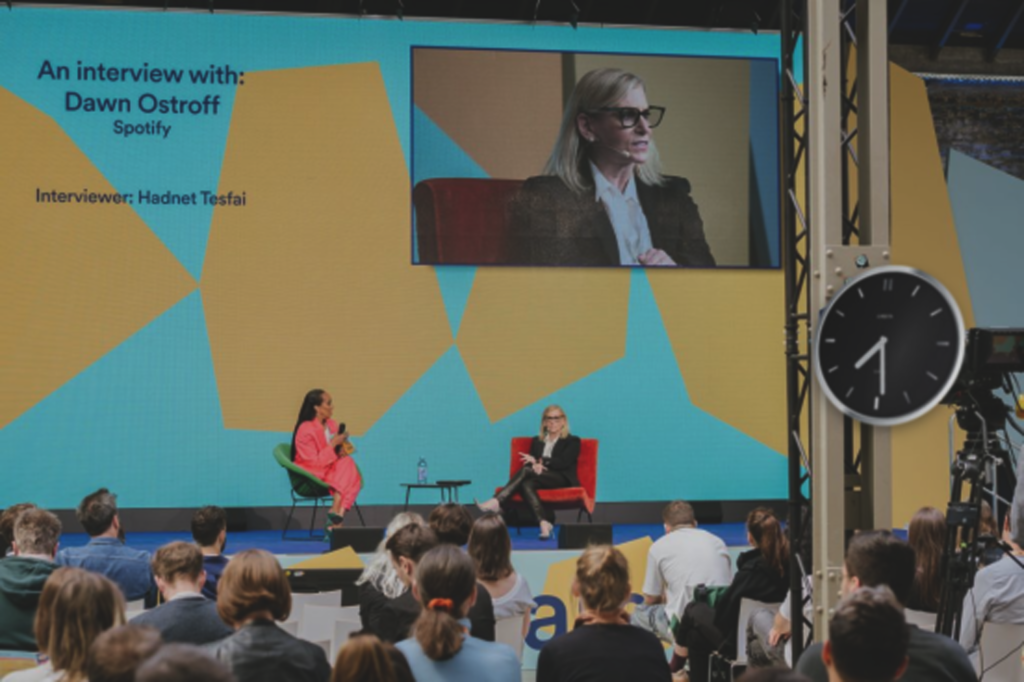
**7:29**
